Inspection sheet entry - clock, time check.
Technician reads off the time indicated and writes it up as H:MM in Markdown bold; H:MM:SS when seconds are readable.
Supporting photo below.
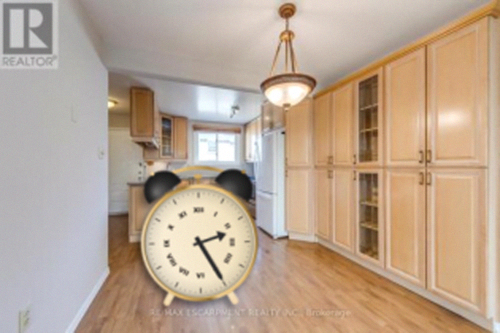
**2:25**
